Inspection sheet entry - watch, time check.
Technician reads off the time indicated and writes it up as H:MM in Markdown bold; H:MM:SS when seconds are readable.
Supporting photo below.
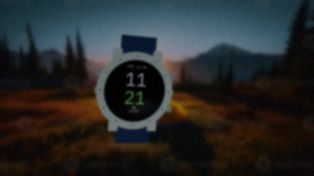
**11:21**
